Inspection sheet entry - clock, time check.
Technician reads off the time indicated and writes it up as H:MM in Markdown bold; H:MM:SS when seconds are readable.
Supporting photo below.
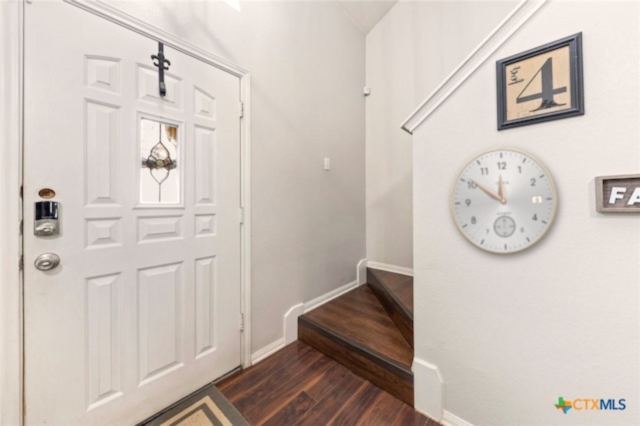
**11:51**
